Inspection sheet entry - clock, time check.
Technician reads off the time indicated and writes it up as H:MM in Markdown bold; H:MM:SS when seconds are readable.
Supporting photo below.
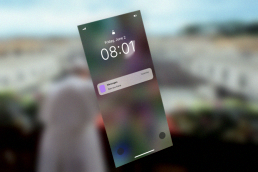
**8:01**
